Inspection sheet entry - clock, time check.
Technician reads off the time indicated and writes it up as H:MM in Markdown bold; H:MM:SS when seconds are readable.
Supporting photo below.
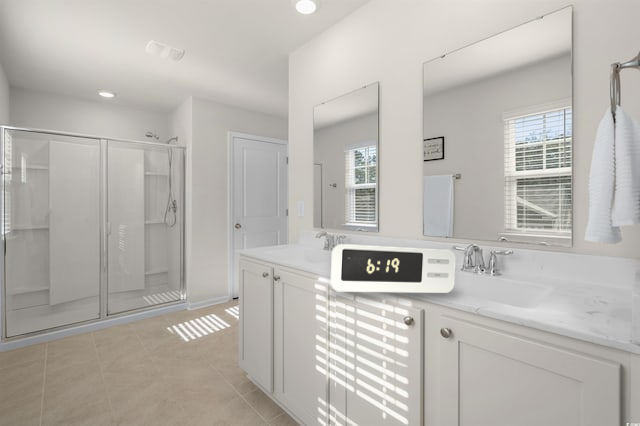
**6:19**
